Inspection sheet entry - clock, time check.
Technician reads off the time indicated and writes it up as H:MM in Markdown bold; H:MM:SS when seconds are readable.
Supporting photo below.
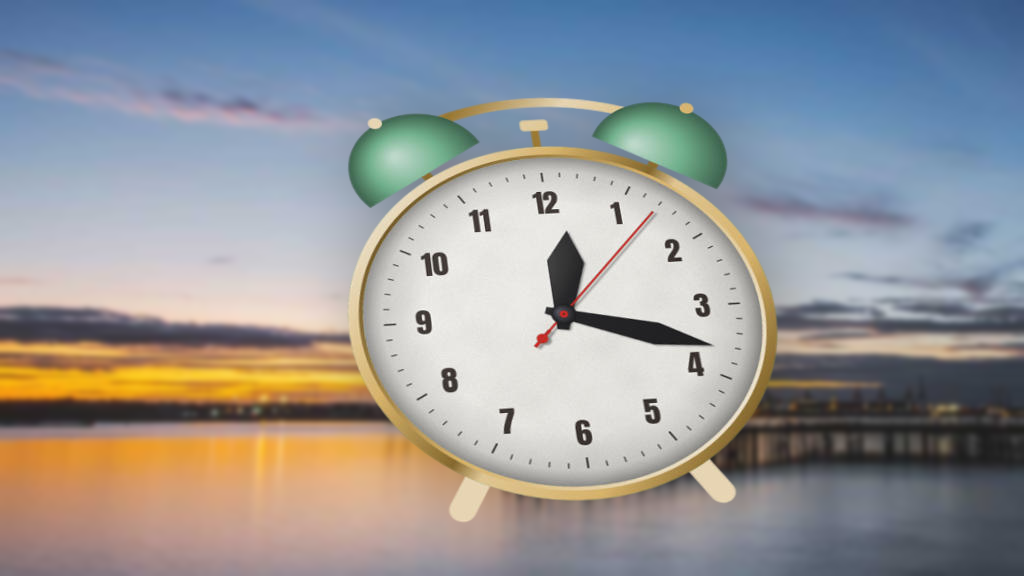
**12:18:07**
